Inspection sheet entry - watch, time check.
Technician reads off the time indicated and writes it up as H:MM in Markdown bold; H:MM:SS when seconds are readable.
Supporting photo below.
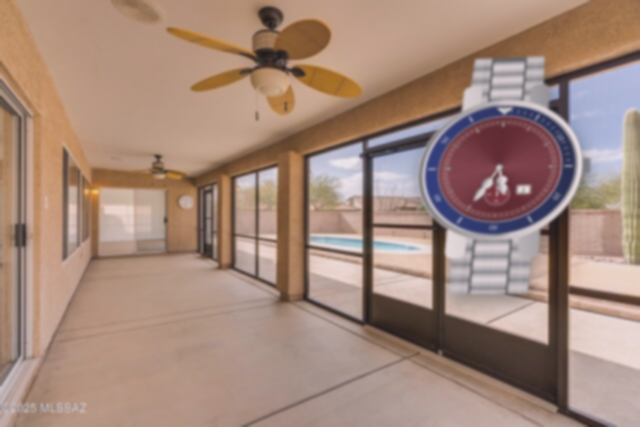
**5:35**
